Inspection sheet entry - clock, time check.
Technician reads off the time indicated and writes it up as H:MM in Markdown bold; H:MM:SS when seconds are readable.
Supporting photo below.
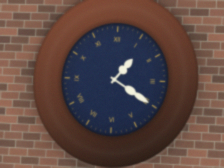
**1:20**
